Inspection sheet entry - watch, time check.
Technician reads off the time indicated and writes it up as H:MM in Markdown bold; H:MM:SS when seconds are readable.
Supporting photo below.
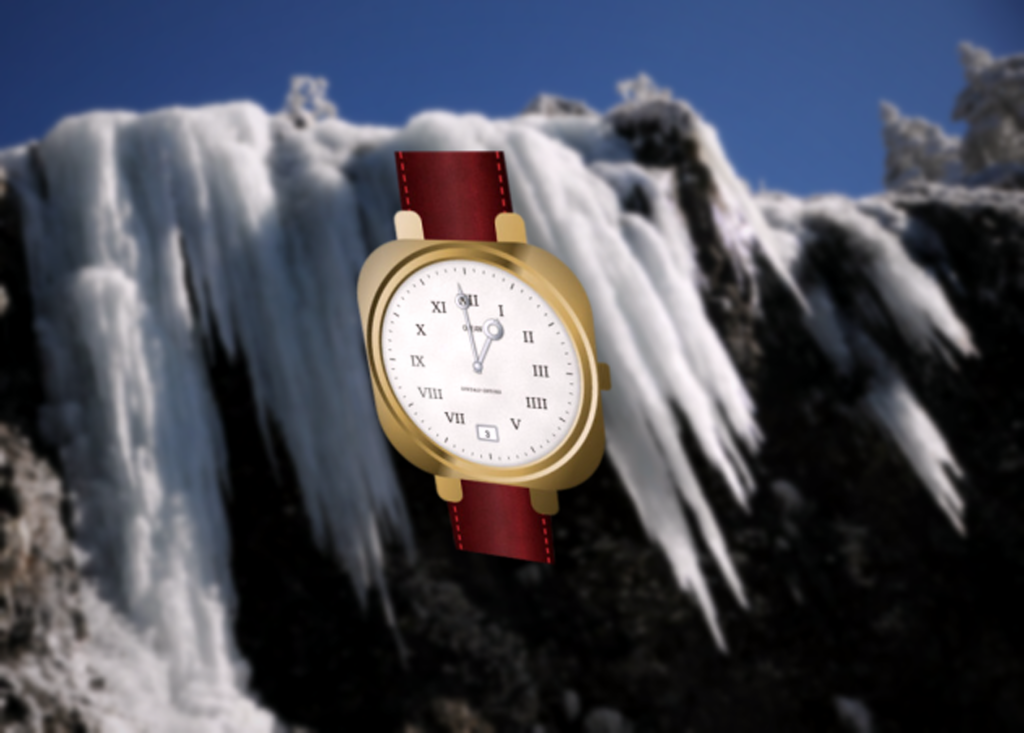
**12:59**
